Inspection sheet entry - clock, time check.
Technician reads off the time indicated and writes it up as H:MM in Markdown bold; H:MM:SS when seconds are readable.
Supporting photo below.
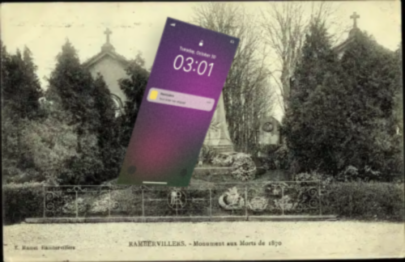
**3:01**
